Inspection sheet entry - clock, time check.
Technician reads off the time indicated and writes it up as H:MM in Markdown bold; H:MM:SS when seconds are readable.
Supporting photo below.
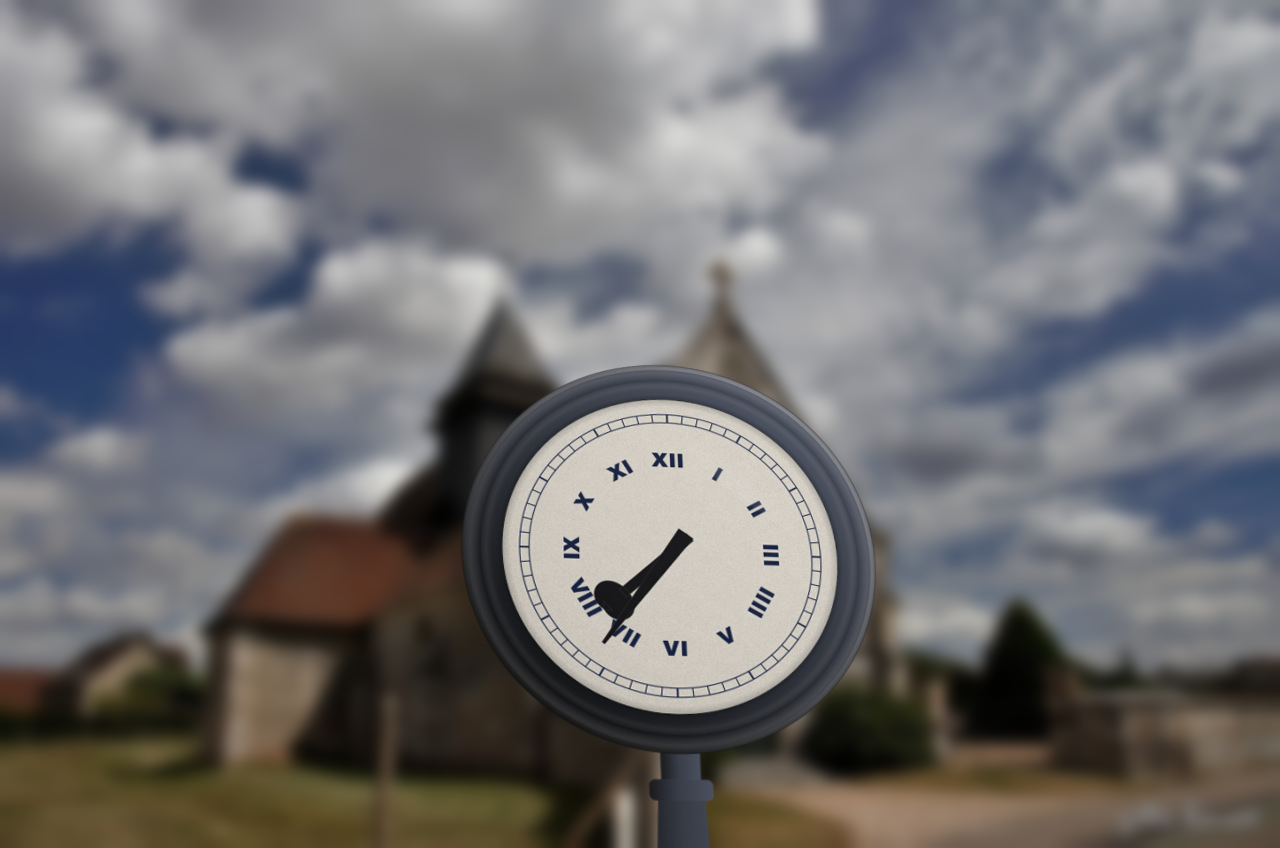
**7:36**
